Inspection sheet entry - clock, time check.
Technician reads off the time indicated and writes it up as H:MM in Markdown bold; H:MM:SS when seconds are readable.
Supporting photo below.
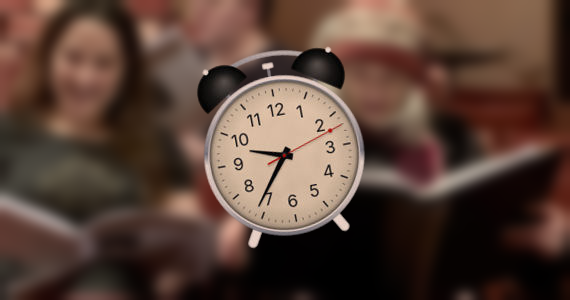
**9:36:12**
